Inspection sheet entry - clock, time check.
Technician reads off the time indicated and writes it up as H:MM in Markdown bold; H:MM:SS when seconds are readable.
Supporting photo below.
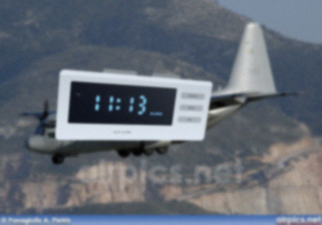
**11:13**
